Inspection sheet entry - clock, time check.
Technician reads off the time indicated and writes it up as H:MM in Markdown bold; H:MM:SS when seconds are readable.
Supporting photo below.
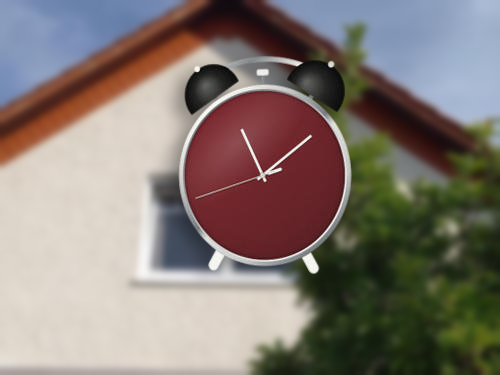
**11:08:42**
